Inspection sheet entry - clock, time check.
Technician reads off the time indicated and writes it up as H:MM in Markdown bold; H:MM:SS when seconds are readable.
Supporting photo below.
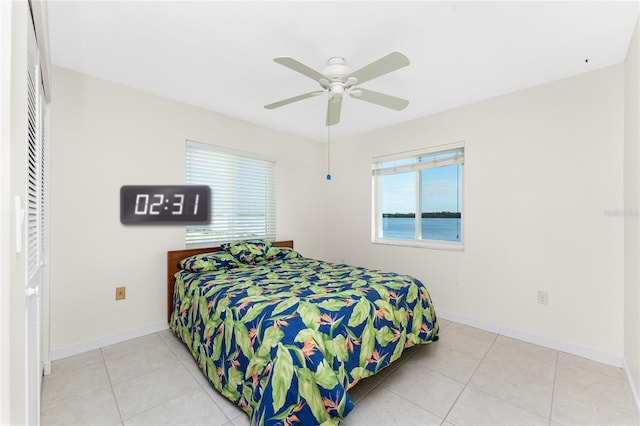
**2:31**
